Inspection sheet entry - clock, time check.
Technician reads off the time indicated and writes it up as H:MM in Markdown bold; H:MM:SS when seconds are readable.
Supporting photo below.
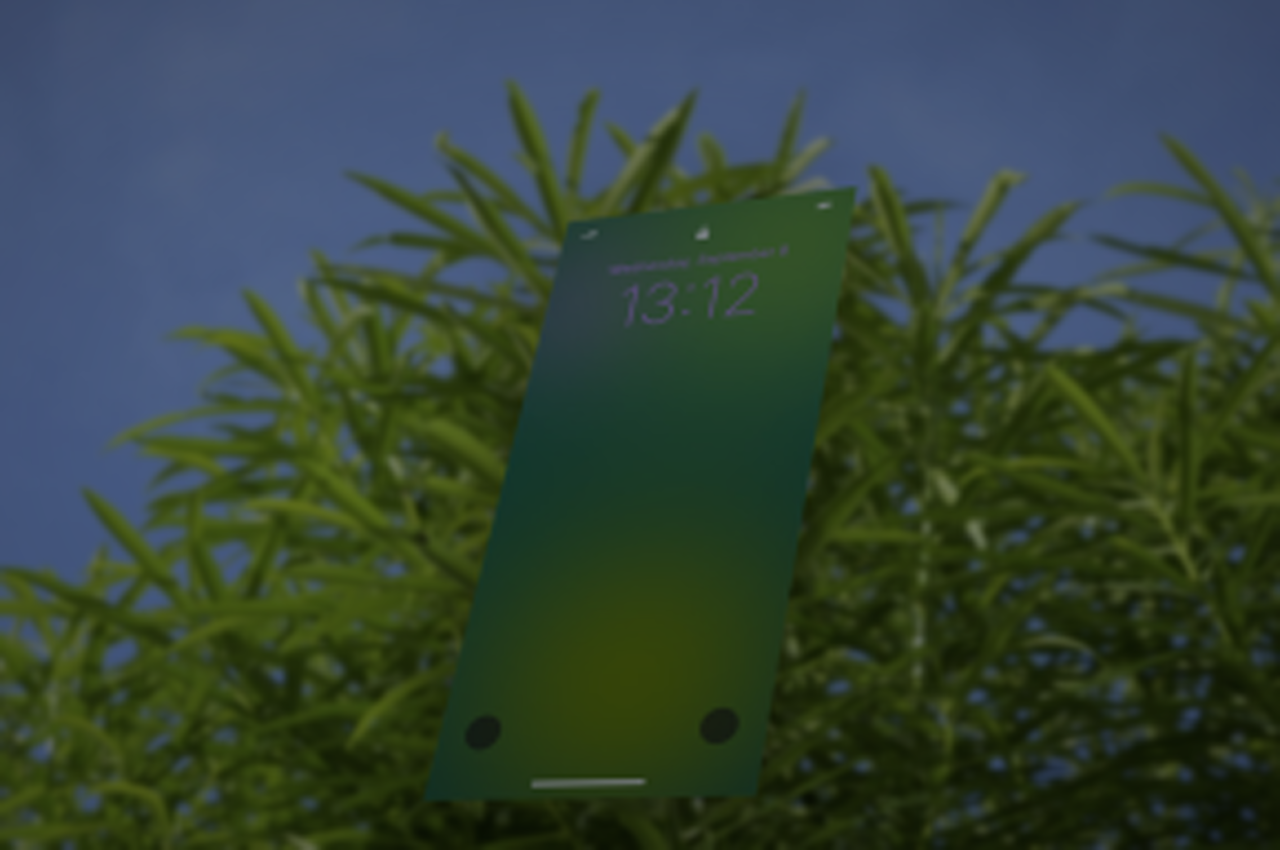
**13:12**
